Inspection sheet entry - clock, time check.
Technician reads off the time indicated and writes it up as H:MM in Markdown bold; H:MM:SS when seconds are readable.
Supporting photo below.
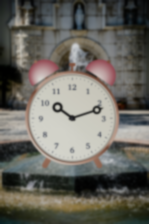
**10:12**
